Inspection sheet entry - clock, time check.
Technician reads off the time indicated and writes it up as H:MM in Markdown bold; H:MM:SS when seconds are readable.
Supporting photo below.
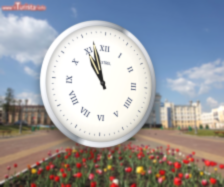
**10:57**
